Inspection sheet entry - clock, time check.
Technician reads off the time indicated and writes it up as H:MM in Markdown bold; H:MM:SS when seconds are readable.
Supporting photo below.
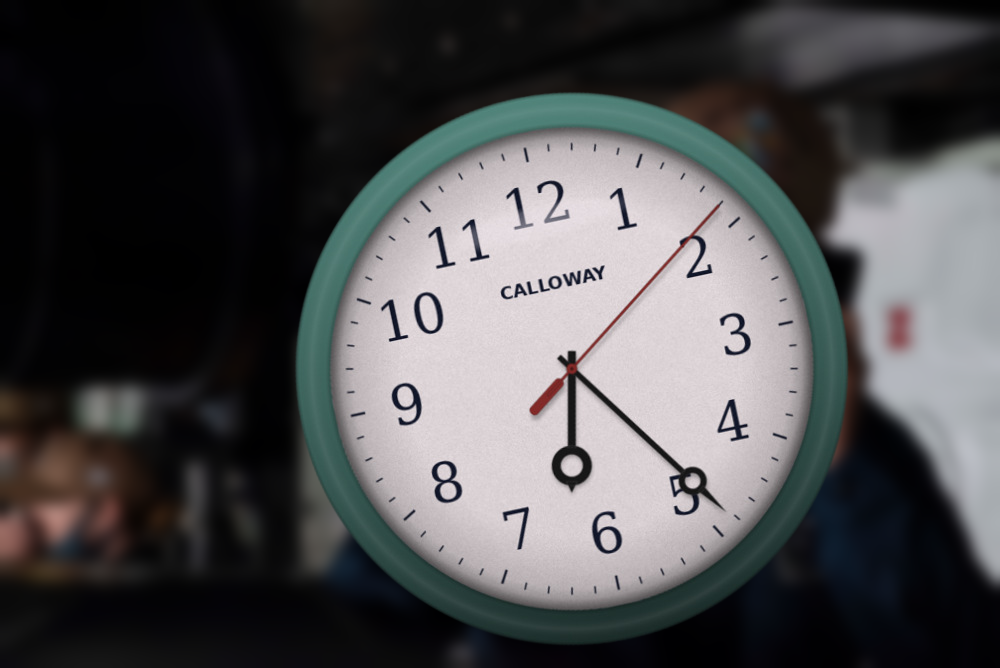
**6:24:09**
